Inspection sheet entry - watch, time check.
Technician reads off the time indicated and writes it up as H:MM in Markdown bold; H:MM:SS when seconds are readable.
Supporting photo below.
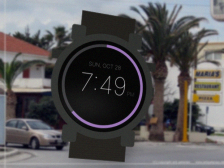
**7:49**
